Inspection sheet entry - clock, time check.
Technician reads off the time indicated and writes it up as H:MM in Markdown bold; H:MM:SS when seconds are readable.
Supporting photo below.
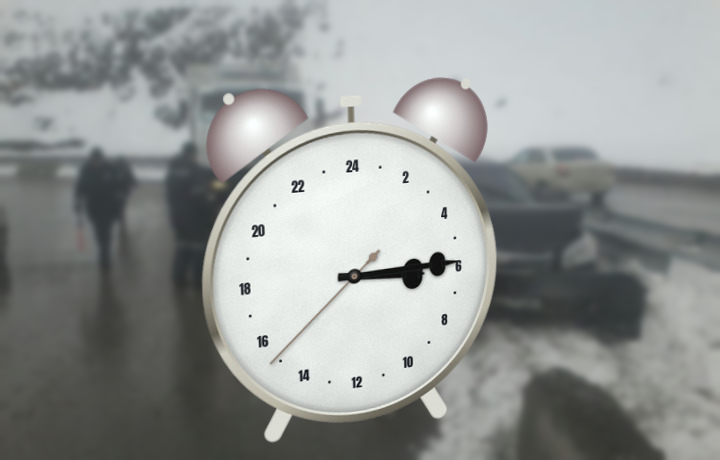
**6:14:38**
